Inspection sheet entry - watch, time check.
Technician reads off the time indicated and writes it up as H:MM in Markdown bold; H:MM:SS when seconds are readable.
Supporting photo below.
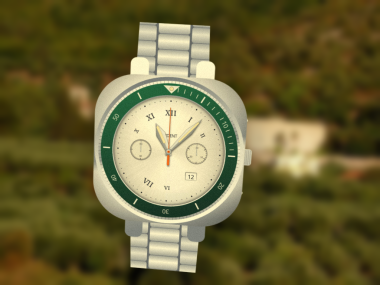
**11:07**
